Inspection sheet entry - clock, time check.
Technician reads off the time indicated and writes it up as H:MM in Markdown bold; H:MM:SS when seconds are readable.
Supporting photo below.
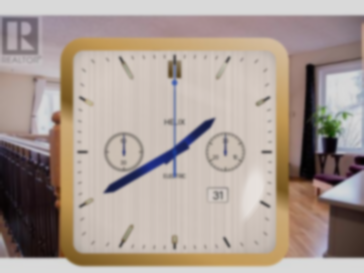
**1:40**
